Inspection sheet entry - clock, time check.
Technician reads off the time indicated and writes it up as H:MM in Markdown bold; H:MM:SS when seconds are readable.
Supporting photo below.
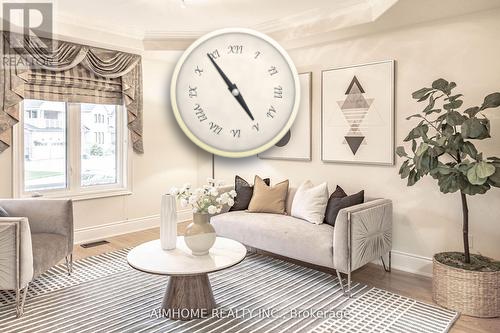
**4:54**
